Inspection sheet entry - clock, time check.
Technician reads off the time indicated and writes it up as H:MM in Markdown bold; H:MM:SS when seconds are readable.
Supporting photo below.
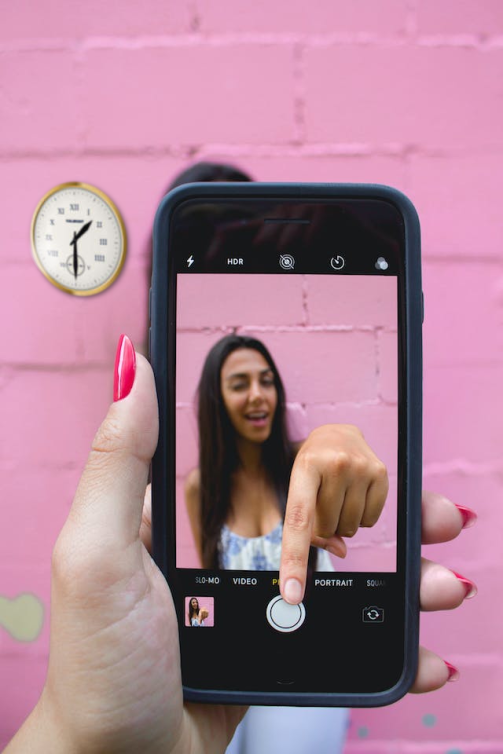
**1:30**
